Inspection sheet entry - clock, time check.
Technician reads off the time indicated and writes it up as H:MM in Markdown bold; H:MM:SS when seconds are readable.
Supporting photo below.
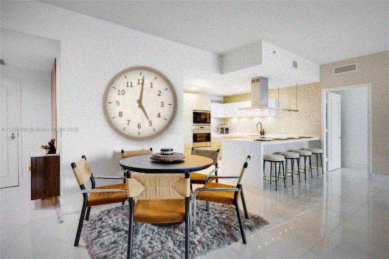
**5:01**
